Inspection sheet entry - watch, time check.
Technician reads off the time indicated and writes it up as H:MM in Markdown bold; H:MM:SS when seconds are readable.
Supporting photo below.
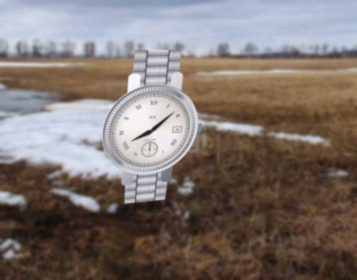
**8:08**
